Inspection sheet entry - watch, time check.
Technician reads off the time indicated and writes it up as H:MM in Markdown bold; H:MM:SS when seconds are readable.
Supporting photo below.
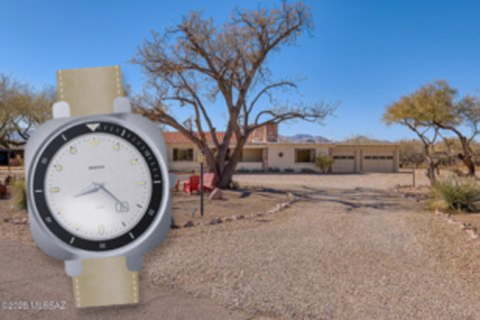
**8:22**
